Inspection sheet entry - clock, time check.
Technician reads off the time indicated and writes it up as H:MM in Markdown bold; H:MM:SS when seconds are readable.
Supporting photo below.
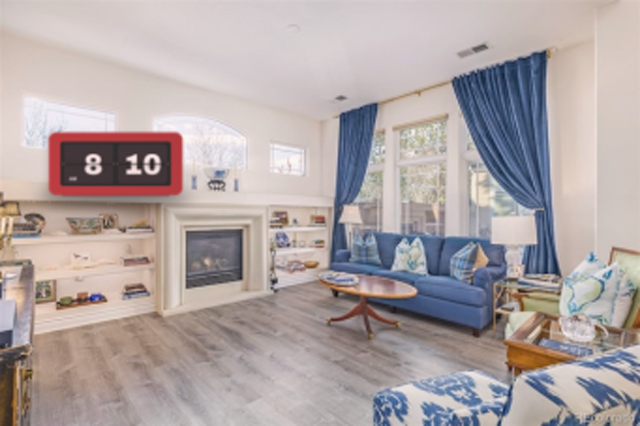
**8:10**
